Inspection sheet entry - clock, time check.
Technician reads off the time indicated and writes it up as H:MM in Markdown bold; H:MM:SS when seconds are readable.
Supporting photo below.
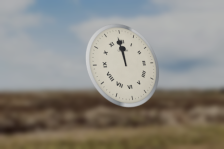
**11:59**
